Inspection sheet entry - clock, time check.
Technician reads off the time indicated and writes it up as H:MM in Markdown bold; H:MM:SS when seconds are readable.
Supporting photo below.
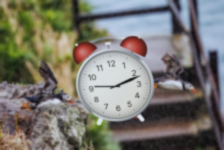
**9:12**
